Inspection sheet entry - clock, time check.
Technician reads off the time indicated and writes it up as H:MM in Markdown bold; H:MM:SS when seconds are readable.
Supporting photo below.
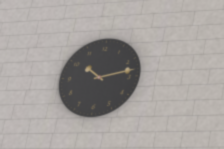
**10:13**
